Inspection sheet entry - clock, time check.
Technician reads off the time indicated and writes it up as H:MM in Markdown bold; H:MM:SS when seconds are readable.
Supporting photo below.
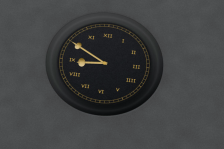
**8:50**
